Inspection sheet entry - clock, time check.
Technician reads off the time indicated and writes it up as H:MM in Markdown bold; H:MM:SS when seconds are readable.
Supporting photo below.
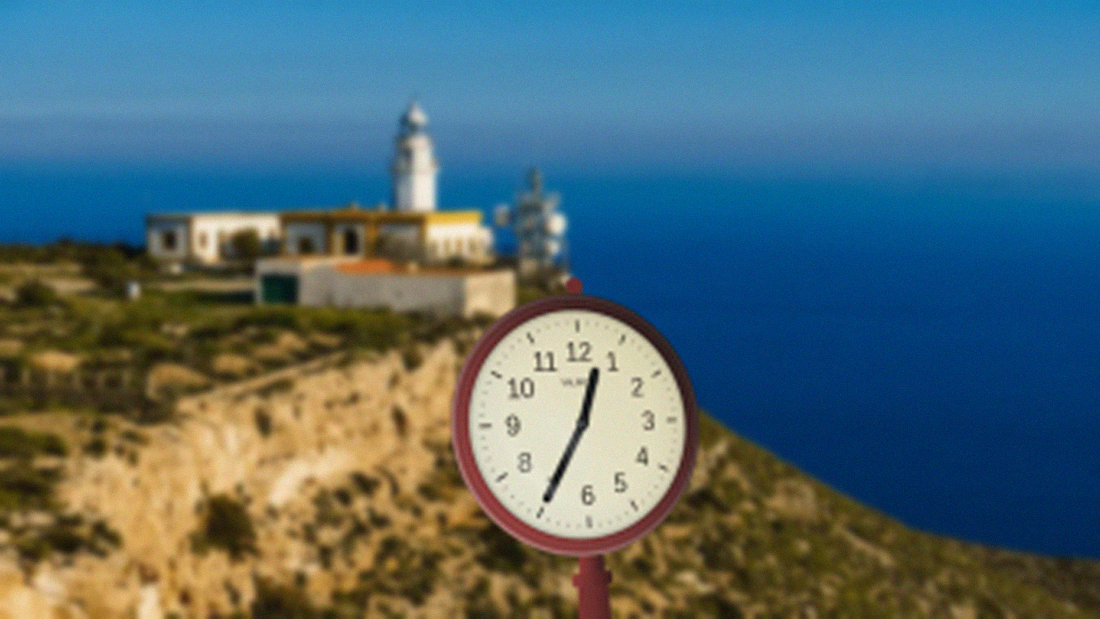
**12:35**
